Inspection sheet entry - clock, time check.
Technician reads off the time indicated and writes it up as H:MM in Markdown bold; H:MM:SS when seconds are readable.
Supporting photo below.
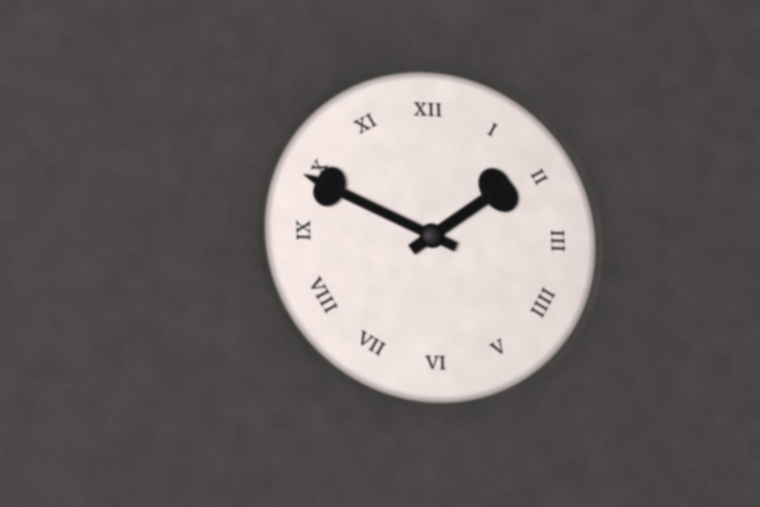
**1:49**
